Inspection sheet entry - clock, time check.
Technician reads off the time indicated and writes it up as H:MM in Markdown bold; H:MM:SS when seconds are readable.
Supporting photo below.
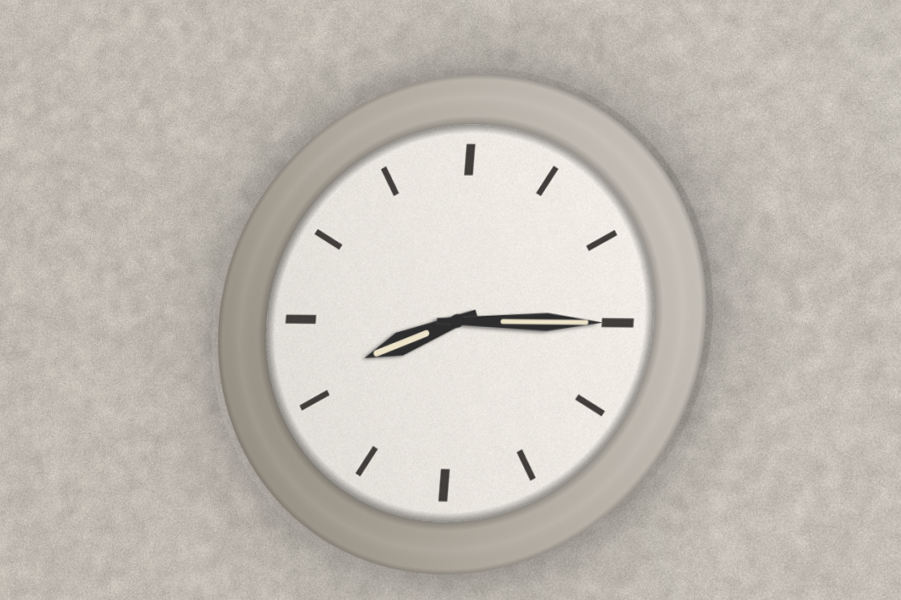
**8:15**
